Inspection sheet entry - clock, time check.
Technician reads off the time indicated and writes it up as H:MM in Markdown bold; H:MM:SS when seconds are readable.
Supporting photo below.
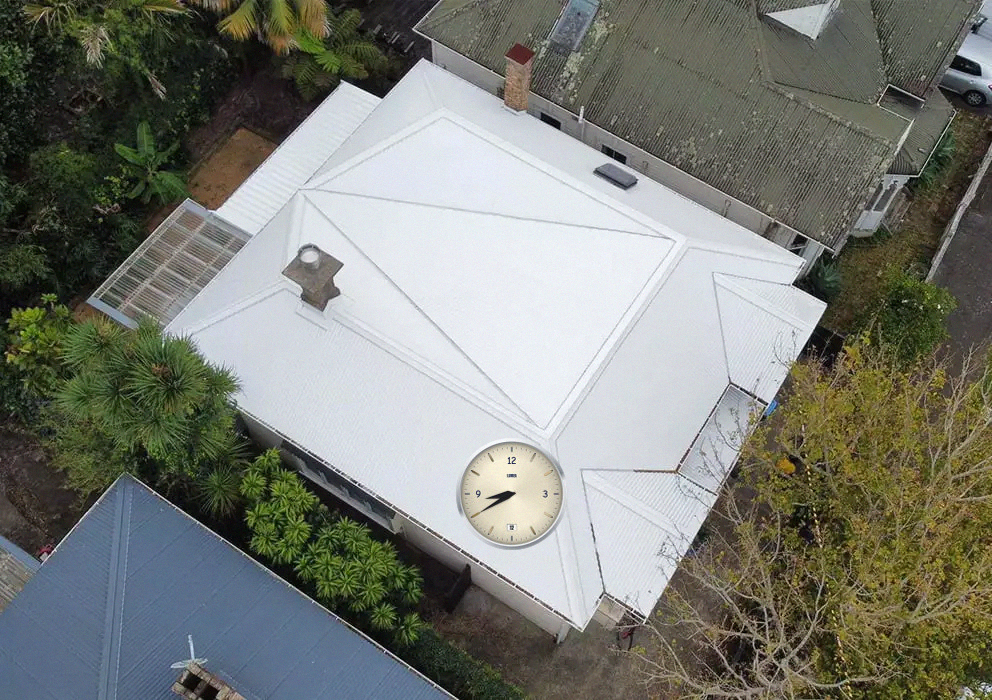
**8:40**
